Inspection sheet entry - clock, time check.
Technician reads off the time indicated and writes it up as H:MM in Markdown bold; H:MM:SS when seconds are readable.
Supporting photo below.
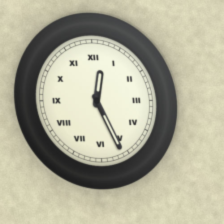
**12:26**
